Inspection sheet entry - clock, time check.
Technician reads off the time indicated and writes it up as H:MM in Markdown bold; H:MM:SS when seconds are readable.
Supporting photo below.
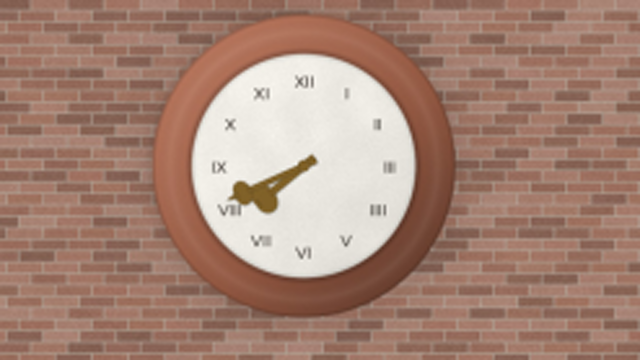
**7:41**
